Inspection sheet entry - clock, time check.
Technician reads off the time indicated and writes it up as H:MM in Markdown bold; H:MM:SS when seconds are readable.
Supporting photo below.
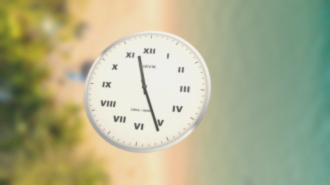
**11:26**
